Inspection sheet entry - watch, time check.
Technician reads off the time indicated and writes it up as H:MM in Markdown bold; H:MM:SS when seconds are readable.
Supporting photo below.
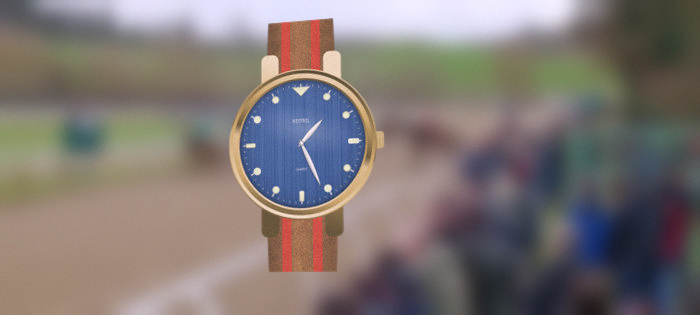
**1:26**
